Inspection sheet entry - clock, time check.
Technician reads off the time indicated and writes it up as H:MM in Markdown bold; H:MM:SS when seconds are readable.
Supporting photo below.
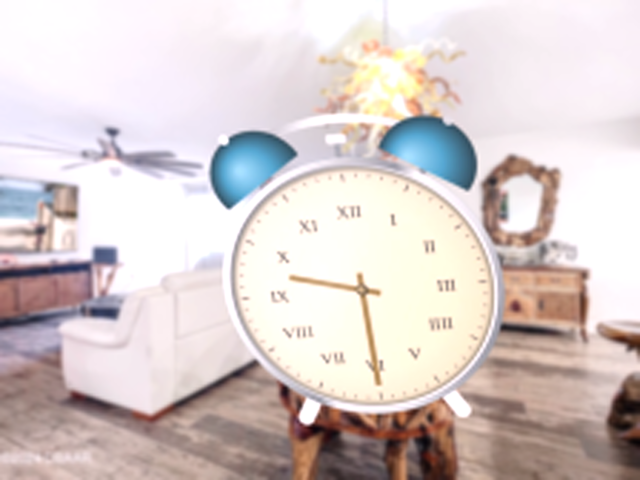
**9:30**
